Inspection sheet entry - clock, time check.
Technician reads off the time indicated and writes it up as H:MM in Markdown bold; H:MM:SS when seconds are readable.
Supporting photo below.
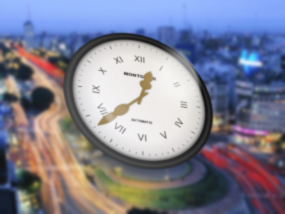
**12:38**
